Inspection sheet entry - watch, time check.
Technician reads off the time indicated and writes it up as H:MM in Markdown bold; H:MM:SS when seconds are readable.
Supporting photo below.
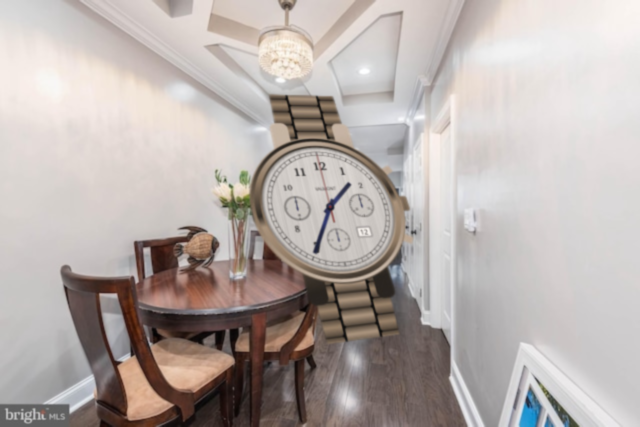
**1:35**
